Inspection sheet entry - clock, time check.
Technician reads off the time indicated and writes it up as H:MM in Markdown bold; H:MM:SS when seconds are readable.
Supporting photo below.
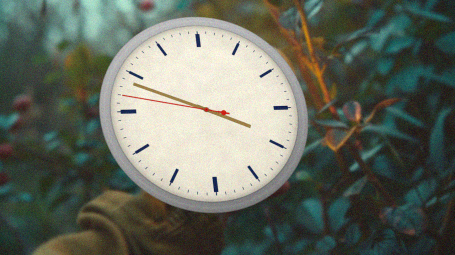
**3:48:47**
